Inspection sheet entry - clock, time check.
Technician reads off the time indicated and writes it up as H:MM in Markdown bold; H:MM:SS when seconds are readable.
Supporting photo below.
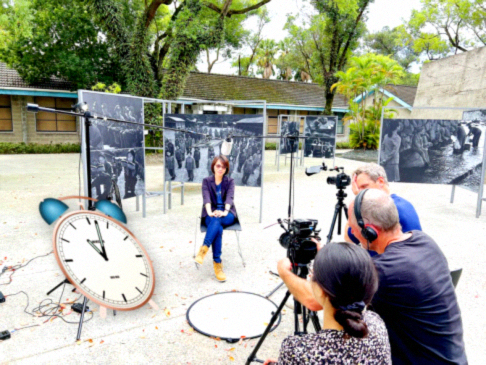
**11:02**
